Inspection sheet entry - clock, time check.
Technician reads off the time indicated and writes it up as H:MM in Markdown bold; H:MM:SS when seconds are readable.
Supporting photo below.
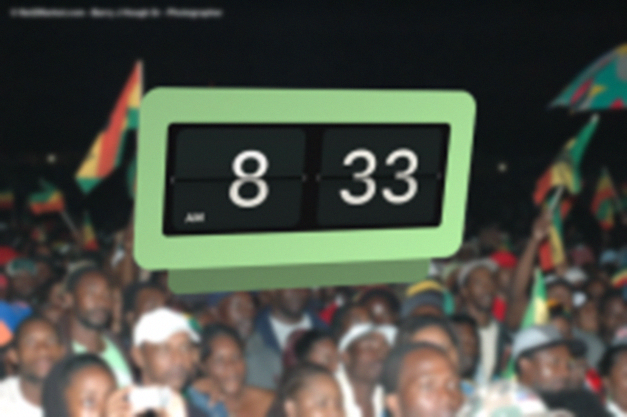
**8:33**
